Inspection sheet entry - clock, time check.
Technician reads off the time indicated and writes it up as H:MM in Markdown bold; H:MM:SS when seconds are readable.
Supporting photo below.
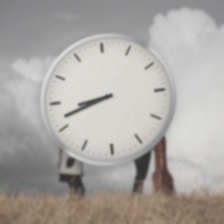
**8:42**
